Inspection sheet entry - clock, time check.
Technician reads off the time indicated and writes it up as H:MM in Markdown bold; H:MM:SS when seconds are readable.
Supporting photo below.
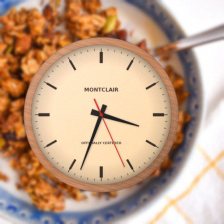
**3:33:26**
